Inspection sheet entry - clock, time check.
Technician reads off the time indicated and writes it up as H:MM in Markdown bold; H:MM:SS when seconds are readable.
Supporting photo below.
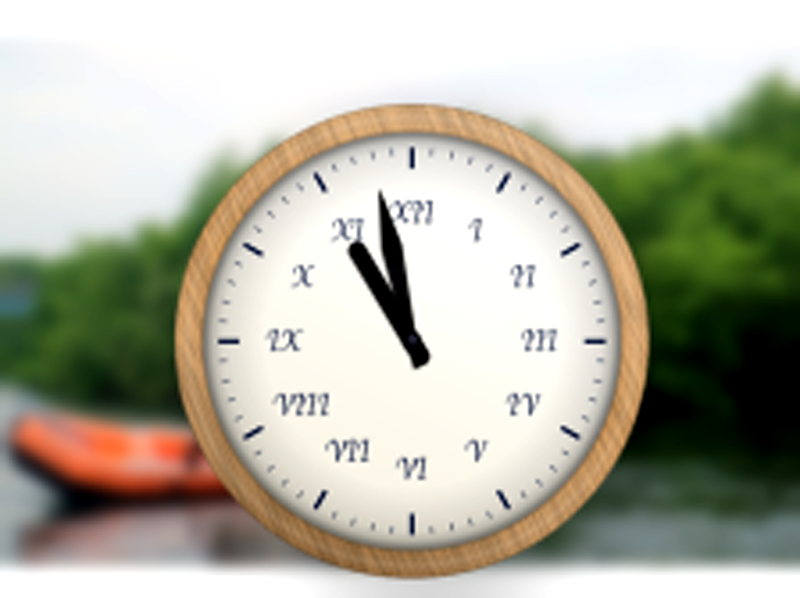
**10:58**
